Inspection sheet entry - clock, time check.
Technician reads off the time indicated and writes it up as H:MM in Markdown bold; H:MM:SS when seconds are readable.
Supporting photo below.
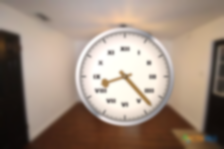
**8:23**
